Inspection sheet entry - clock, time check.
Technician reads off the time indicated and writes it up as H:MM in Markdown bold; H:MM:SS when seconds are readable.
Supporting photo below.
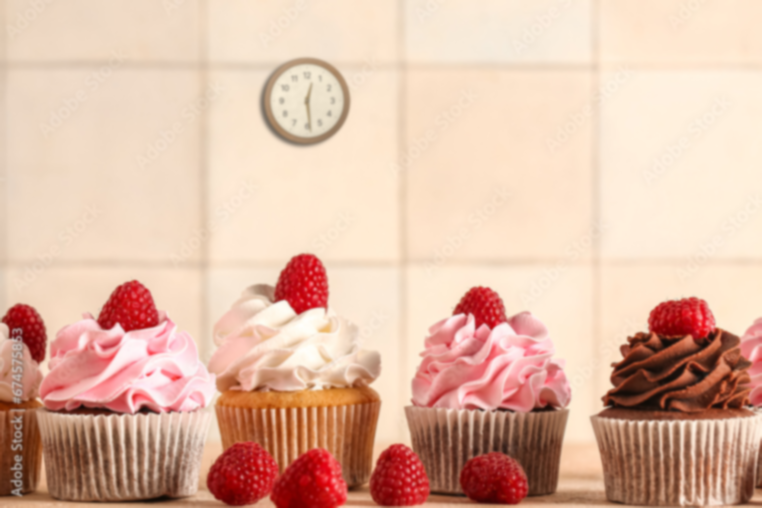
**12:29**
